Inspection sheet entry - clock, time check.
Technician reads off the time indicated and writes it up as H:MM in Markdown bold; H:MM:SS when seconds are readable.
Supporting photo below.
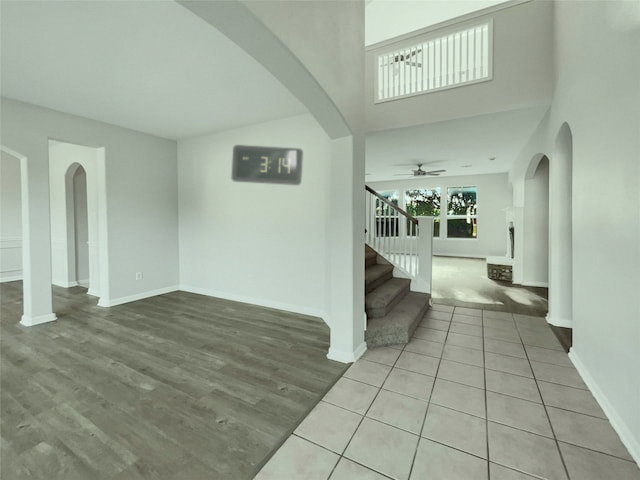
**3:14**
